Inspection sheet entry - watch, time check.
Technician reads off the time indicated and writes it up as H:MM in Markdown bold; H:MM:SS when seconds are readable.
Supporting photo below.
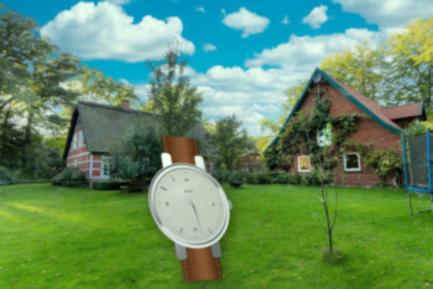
**5:28**
